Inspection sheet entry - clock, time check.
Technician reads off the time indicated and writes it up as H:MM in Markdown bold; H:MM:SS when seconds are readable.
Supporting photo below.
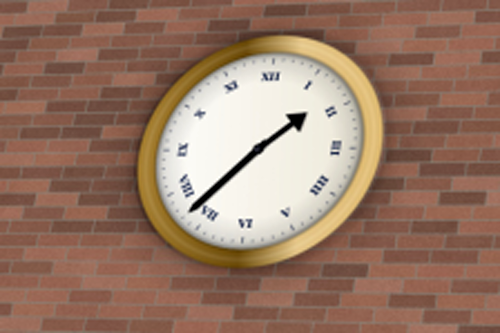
**1:37**
